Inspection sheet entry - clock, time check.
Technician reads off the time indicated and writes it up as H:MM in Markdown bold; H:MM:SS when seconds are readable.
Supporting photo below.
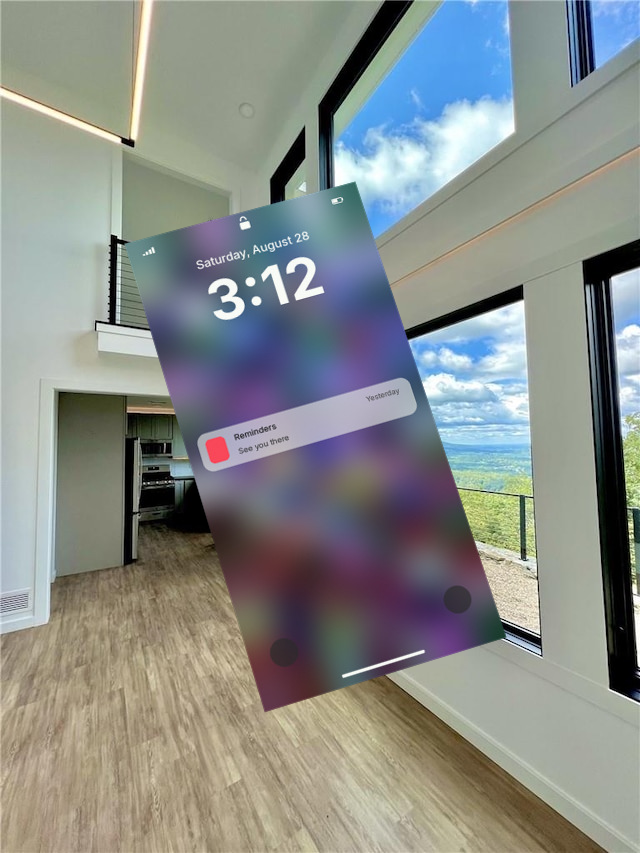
**3:12**
